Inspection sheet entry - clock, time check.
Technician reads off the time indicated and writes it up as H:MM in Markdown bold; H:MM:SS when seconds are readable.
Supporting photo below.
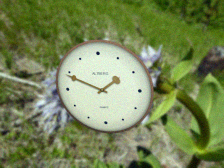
**1:49**
